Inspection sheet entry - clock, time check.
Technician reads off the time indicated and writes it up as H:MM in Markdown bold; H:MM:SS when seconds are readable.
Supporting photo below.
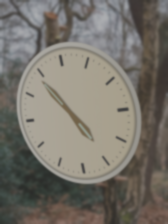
**4:54**
